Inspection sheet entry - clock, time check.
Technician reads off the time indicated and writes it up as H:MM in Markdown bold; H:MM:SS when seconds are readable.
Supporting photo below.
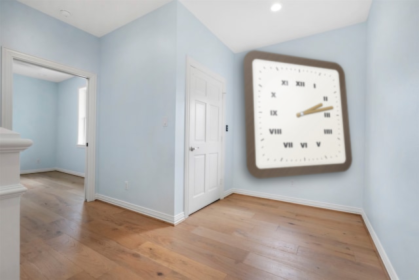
**2:13**
